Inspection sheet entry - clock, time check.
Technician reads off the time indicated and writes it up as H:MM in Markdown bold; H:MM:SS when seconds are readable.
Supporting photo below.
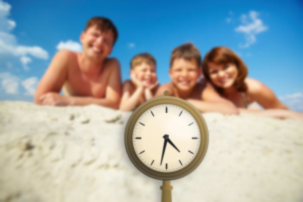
**4:32**
